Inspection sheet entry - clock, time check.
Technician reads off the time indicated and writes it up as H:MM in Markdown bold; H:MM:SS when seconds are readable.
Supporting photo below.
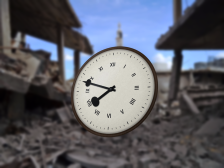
**7:48**
